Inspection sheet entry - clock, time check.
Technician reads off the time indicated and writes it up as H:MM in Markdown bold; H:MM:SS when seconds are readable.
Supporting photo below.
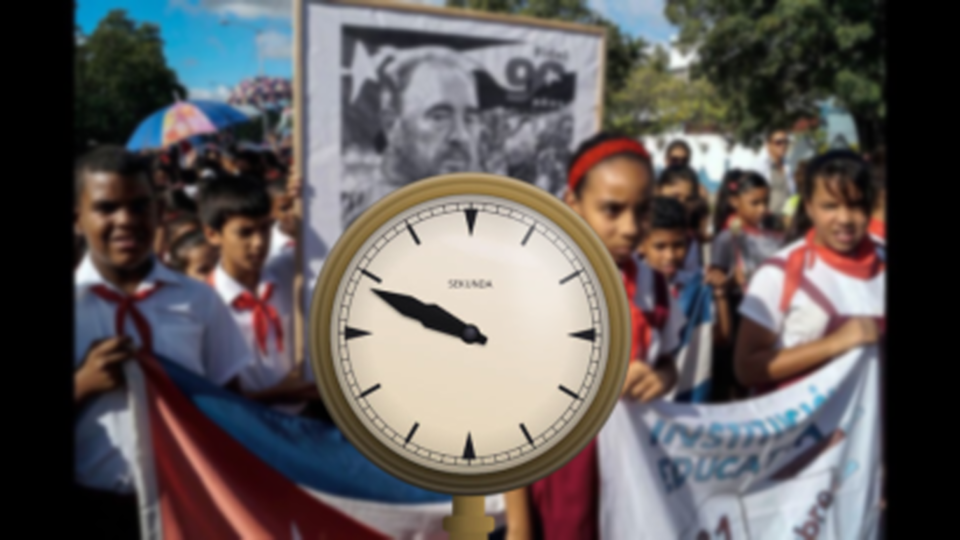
**9:49**
